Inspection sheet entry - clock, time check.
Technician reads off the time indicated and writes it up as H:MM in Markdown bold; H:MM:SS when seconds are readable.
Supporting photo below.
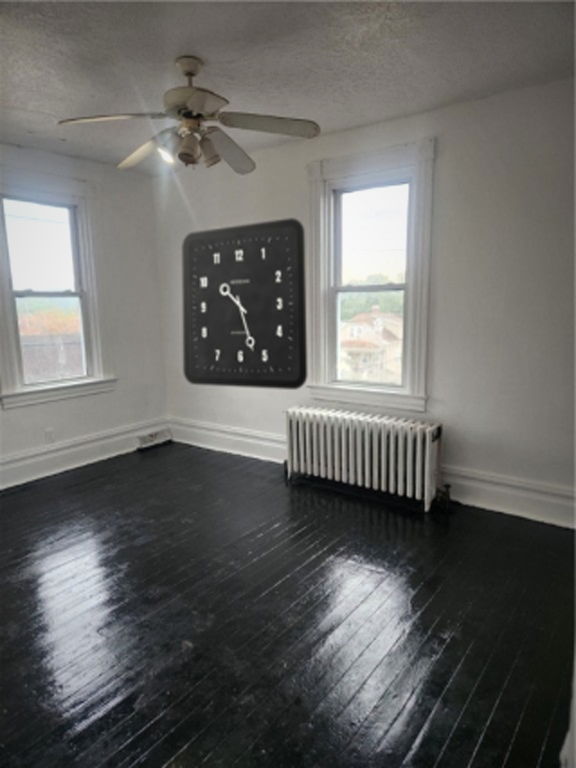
**10:27**
